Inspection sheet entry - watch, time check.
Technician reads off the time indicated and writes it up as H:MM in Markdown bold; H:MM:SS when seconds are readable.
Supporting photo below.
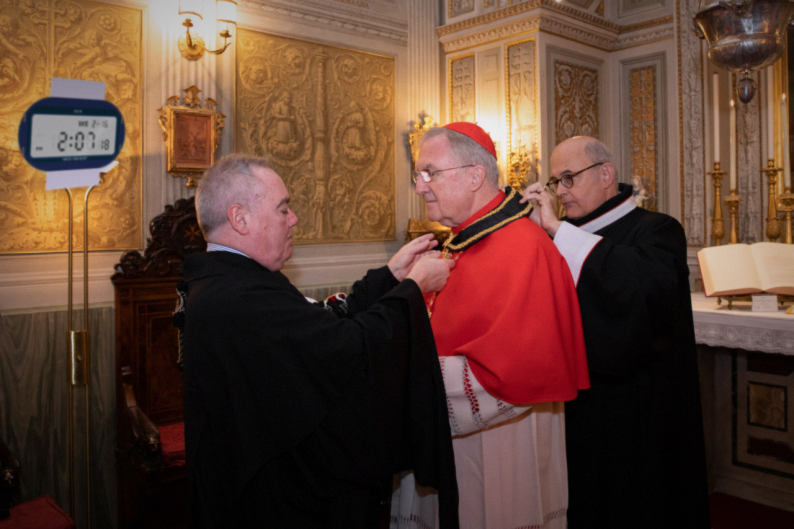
**2:07:18**
